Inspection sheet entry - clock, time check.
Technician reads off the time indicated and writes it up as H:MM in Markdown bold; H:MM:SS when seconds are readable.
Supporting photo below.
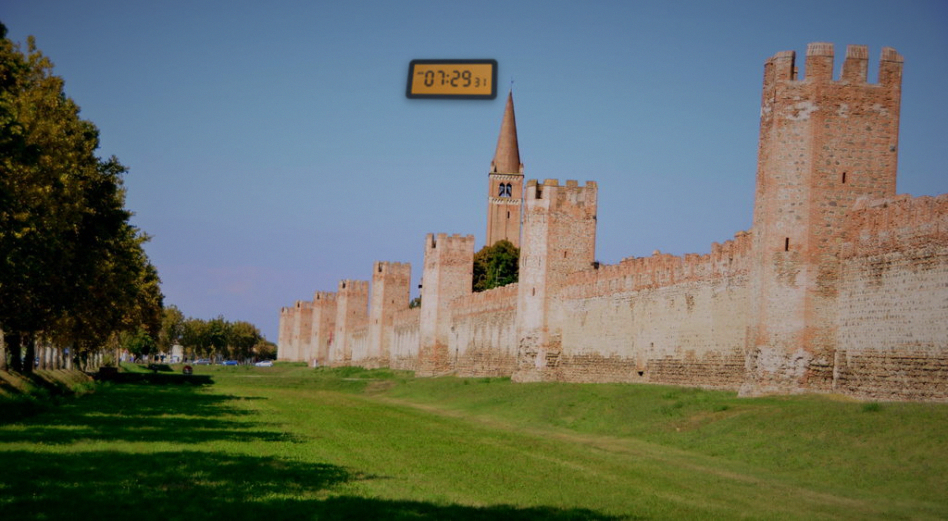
**7:29:31**
